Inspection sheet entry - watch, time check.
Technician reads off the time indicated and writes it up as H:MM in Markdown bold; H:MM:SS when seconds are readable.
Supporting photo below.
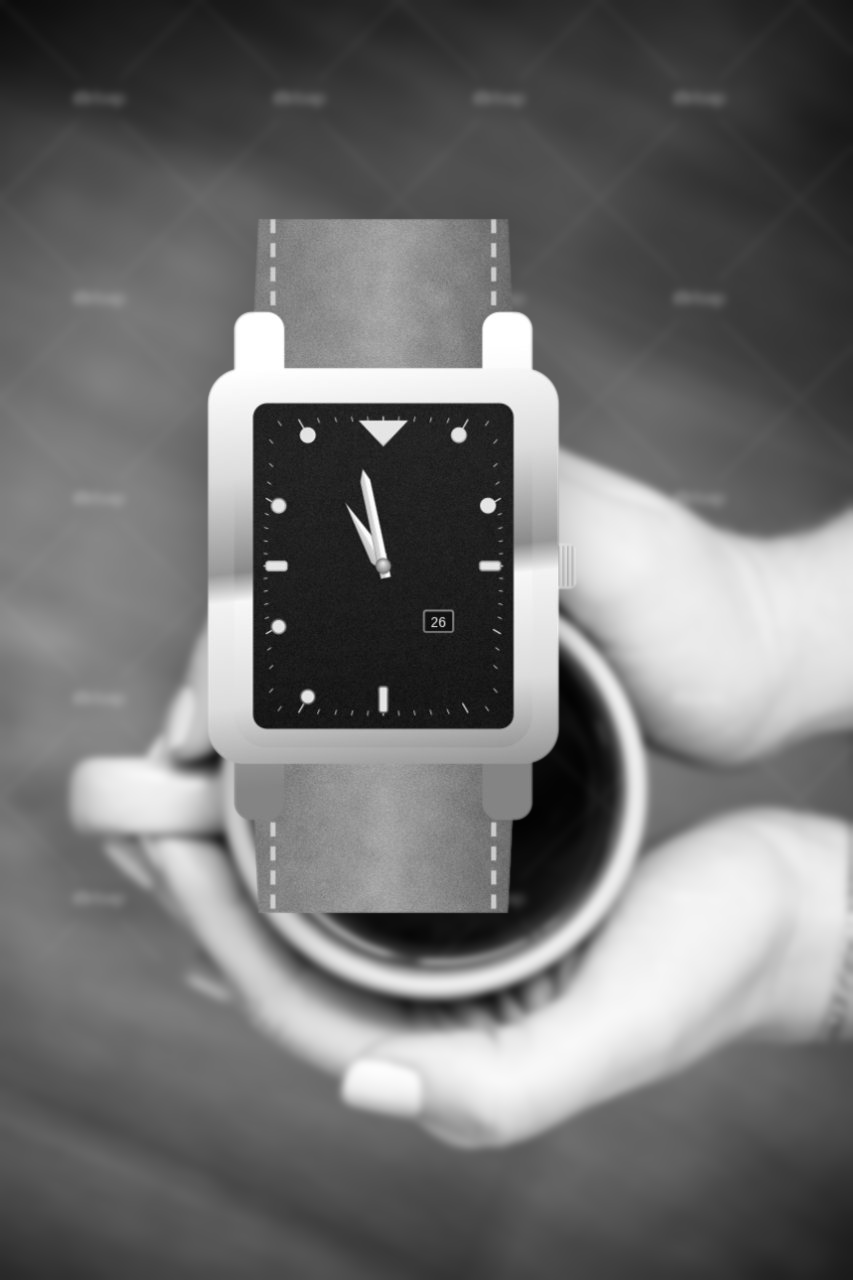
**10:58**
